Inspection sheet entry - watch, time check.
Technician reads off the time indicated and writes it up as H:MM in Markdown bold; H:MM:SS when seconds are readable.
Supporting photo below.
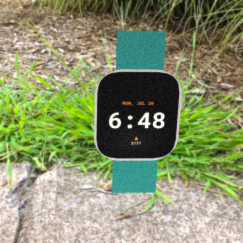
**6:48**
